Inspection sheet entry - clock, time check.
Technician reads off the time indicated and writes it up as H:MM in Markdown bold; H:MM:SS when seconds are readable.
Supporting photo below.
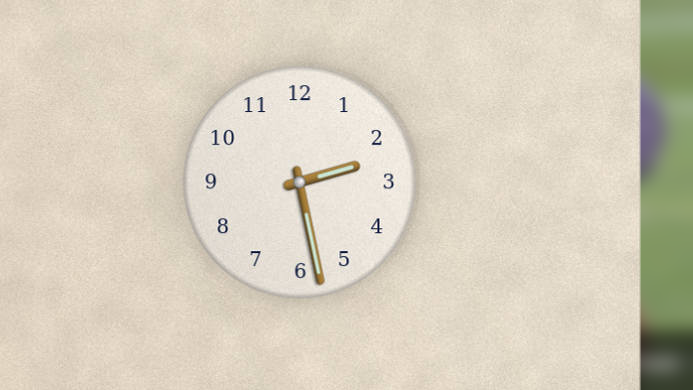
**2:28**
